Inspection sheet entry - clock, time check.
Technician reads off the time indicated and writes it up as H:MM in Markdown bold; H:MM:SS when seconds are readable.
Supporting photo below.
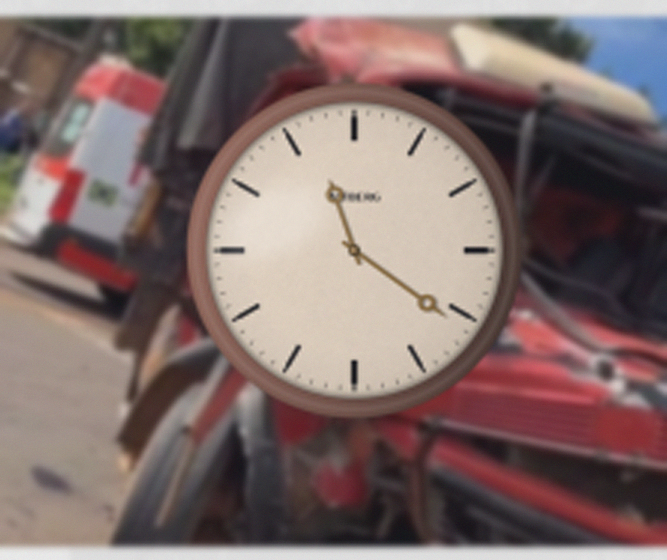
**11:21**
